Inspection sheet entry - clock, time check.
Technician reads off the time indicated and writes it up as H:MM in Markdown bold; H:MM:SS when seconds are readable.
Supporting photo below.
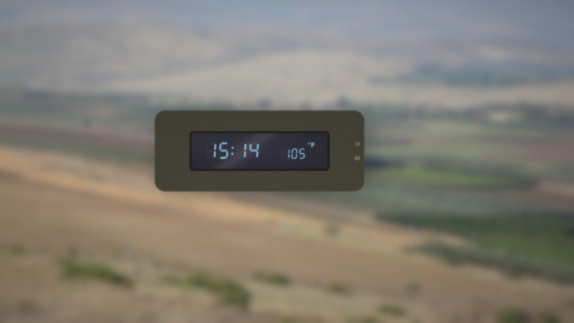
**15:14**
